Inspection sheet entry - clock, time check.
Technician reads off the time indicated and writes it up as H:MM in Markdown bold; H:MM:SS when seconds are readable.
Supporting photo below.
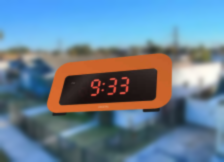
**9:33**
